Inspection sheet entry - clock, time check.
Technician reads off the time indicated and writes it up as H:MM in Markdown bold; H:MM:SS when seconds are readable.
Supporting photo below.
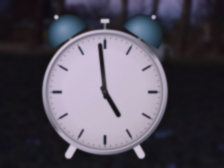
**4:59**
